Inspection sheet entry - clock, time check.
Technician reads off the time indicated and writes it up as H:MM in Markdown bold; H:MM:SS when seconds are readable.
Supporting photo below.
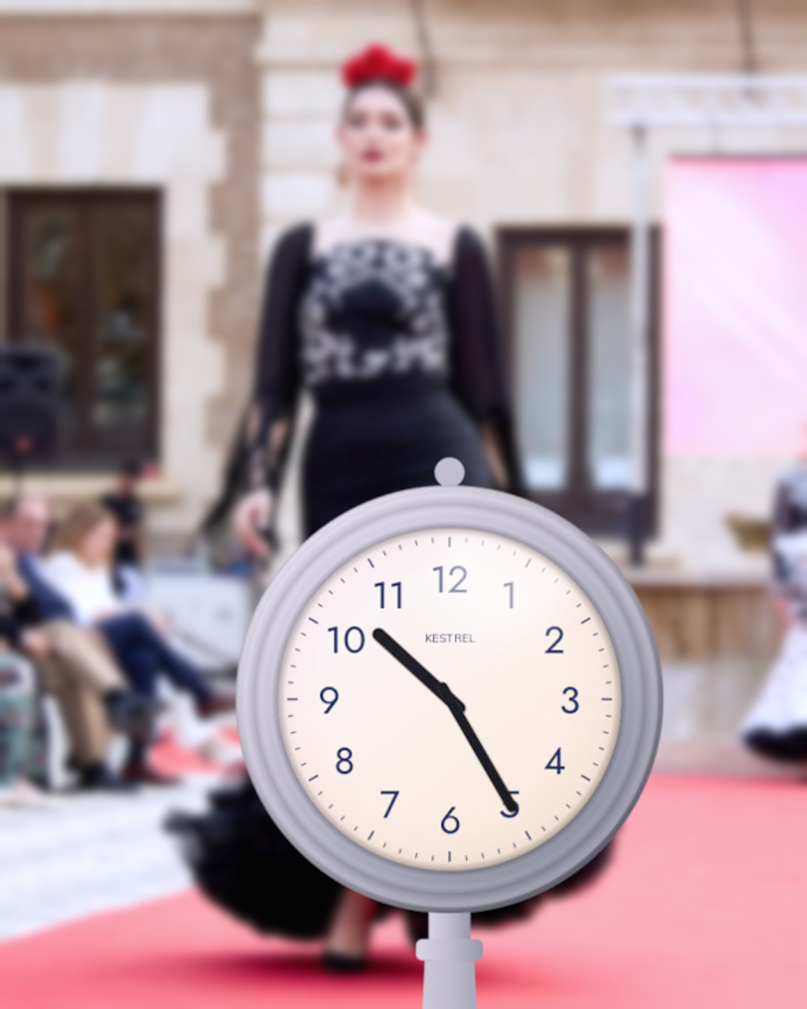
**10:25**
